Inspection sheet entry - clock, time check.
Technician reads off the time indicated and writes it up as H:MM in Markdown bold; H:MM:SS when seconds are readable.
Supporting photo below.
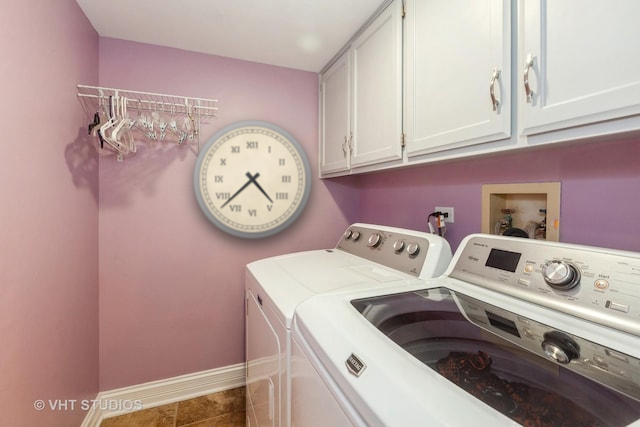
**4:38**
